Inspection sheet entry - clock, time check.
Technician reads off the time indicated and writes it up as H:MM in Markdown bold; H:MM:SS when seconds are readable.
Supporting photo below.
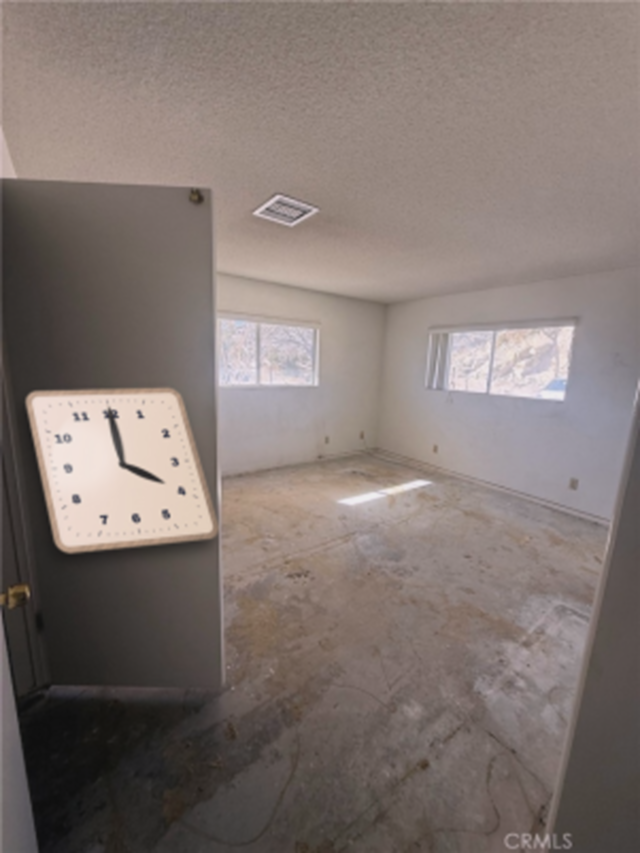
**4:00**
